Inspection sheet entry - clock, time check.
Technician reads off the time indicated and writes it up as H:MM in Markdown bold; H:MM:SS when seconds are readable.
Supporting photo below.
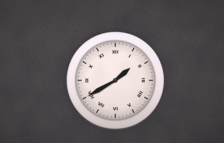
**1:40**
